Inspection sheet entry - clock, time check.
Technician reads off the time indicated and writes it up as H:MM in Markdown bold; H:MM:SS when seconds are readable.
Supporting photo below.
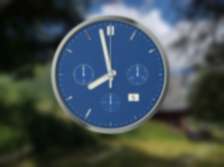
**7:58**
